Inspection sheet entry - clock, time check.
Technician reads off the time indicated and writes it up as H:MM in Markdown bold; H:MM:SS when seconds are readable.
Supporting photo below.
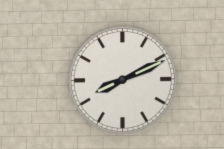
**8:11**
